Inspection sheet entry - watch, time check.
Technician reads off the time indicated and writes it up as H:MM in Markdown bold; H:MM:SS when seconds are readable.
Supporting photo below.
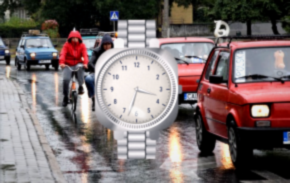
**3:33**
